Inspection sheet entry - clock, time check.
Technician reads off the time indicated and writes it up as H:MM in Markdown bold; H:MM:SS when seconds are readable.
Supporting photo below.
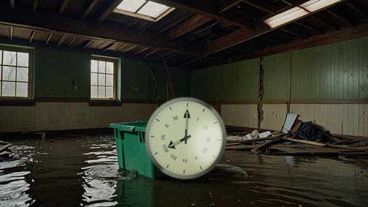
**8:00**
